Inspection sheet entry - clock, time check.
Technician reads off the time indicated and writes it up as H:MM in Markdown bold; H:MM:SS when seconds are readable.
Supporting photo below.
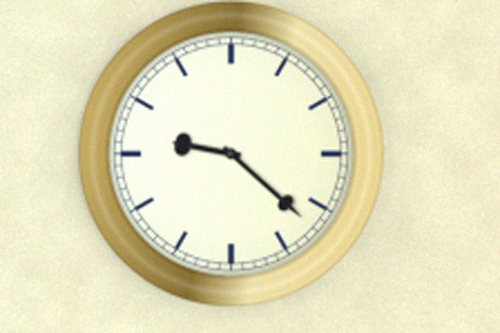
**9:22**
